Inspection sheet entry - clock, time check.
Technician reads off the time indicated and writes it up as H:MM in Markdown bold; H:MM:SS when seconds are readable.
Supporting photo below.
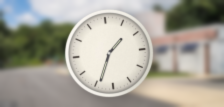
**1:34**
